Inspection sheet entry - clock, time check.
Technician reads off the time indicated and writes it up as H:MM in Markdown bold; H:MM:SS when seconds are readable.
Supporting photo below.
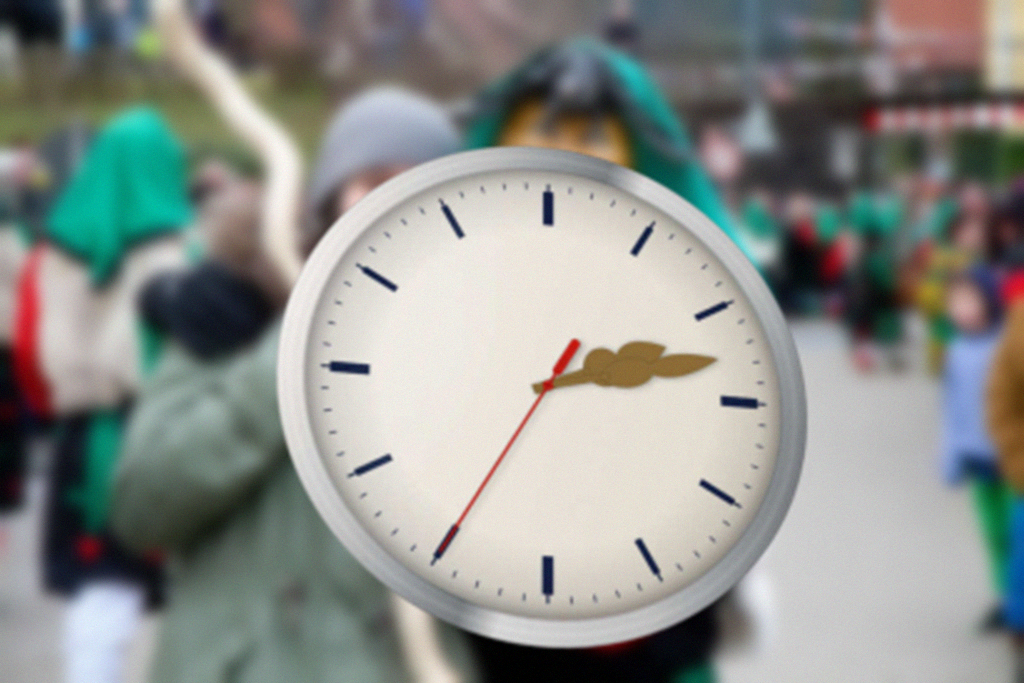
**2:12:35**
